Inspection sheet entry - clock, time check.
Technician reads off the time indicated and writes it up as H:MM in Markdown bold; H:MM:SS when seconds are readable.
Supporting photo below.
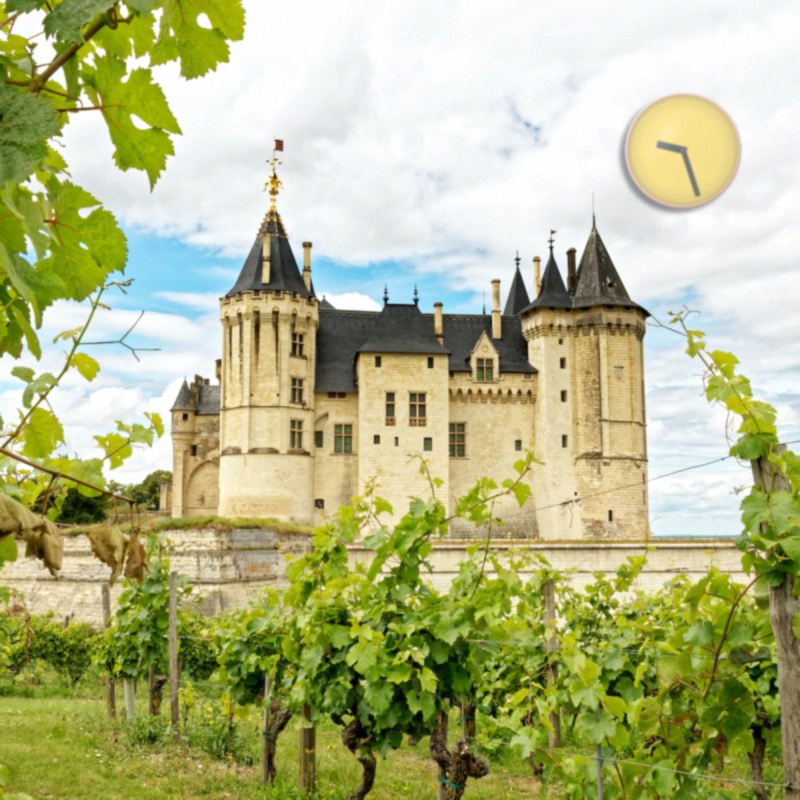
**9:27**
